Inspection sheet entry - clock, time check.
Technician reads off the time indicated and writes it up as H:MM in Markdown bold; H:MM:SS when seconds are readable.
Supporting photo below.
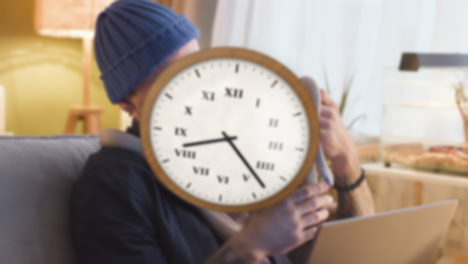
**8:23**
